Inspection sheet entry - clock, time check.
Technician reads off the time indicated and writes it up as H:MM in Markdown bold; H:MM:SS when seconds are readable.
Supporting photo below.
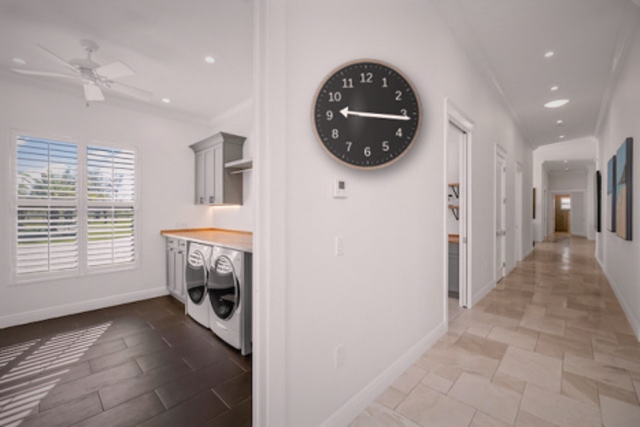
**9:16**
